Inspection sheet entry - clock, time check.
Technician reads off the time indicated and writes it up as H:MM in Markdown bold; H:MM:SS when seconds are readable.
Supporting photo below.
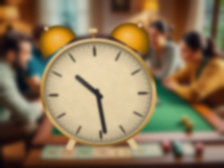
**10:29**
